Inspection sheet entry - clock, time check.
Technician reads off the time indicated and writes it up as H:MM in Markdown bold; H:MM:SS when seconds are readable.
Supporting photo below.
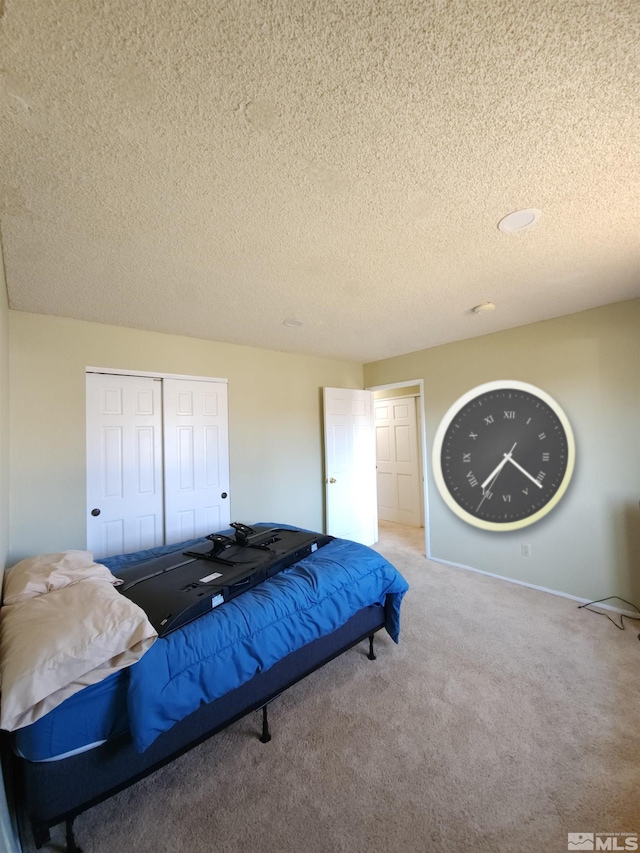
**7:21:35**
